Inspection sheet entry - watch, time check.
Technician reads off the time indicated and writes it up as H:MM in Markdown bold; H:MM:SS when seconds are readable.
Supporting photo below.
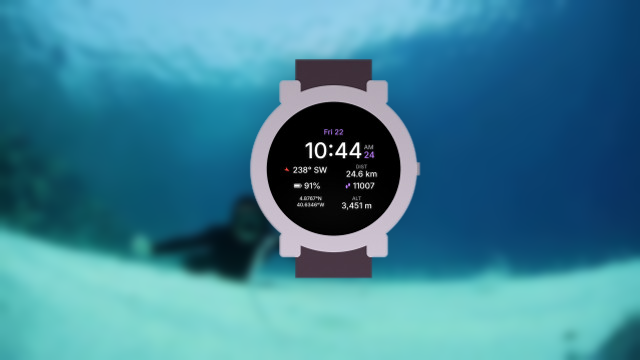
**10:44:24**
